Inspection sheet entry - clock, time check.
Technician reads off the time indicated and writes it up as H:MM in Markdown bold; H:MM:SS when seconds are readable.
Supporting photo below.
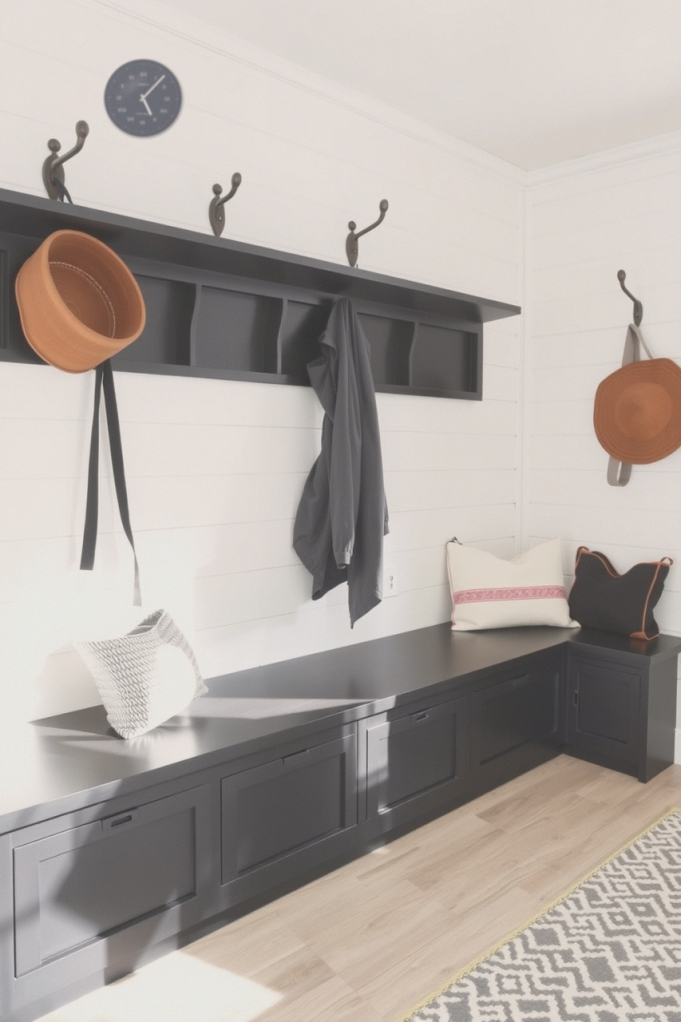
**5:07**
